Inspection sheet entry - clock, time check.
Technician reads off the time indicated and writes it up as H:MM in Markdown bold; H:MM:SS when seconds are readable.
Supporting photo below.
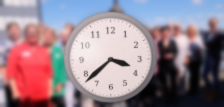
**3:38**
